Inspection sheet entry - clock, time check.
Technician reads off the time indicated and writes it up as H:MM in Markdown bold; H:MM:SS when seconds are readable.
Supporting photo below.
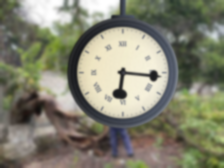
**6:16**
